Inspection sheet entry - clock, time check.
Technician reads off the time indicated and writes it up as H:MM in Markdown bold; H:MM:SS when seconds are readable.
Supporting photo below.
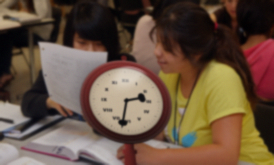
**2:32**
